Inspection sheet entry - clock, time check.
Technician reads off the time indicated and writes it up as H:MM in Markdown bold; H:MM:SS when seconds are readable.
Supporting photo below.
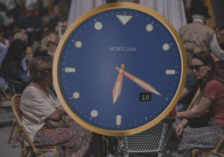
**6:20**
